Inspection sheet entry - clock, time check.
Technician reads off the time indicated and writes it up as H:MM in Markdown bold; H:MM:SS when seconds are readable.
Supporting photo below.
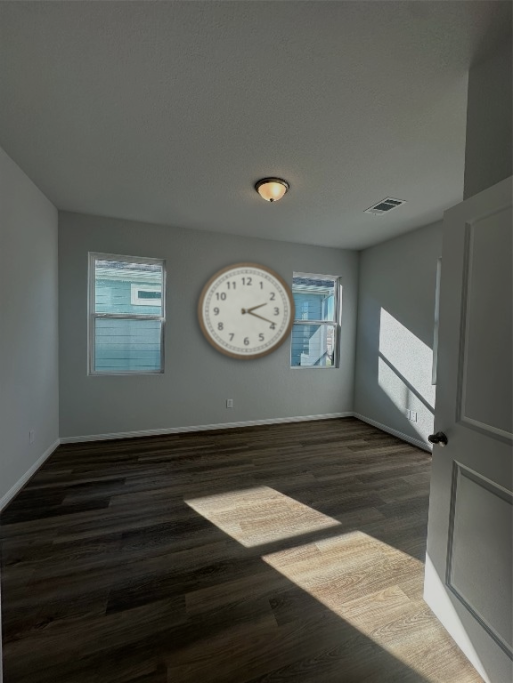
**2:19**
